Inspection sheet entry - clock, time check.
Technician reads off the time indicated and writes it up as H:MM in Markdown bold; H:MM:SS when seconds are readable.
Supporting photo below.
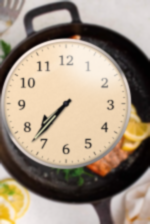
**7:37**
